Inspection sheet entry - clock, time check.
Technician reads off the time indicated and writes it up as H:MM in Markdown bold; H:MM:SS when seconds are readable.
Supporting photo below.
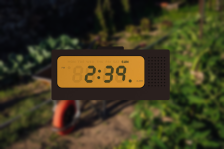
**2:39**
